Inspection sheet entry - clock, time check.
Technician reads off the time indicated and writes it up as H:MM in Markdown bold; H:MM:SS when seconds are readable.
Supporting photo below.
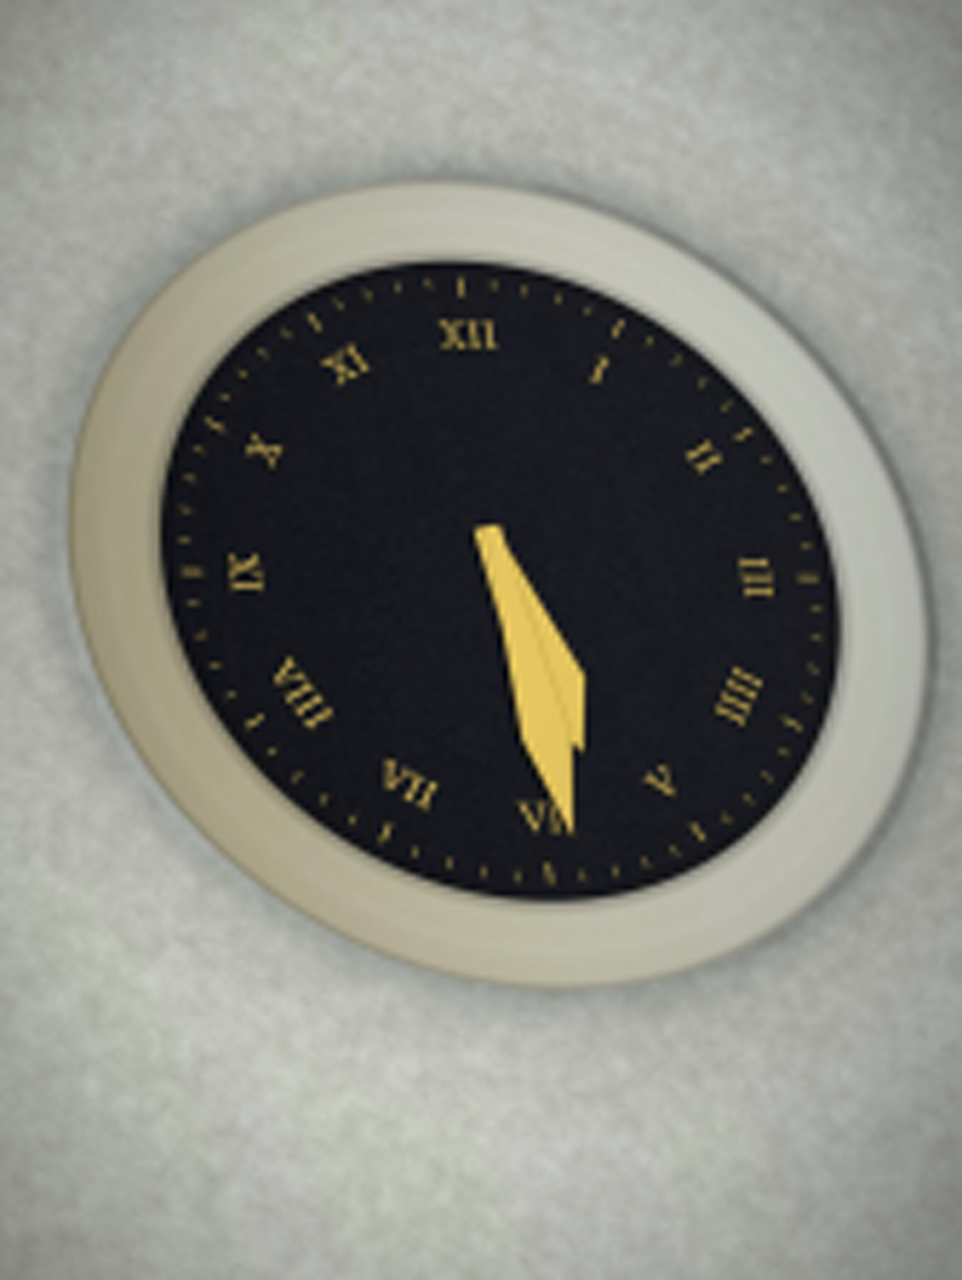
**5:29**
